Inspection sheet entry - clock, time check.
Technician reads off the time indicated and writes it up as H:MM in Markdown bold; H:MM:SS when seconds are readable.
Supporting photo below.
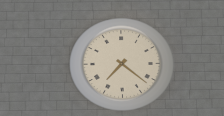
**7:22**
